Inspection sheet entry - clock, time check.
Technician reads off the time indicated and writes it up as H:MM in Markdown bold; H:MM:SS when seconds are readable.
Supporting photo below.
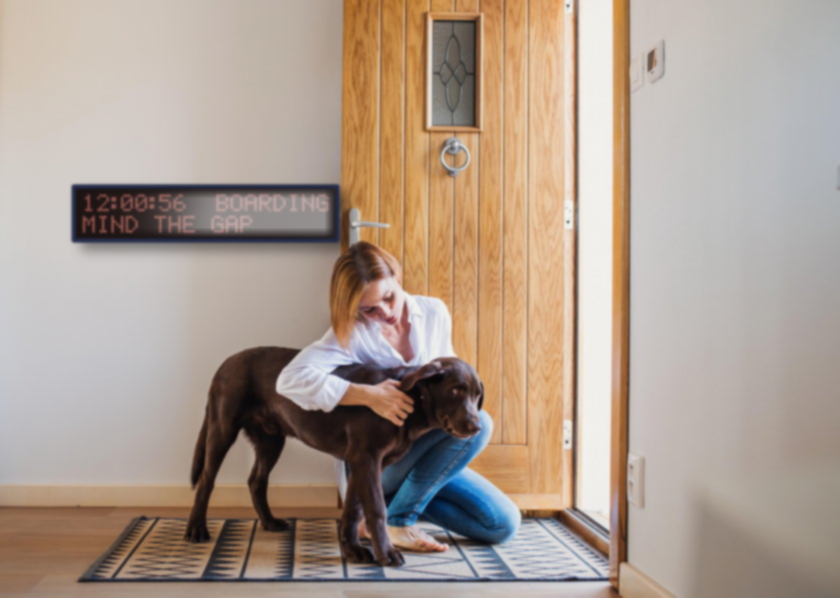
**12:00:56**
